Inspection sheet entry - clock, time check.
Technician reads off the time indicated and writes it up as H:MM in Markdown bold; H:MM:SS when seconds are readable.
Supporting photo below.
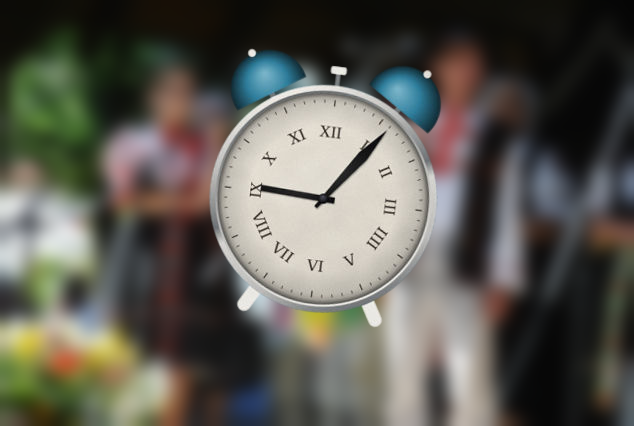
**9:06**
